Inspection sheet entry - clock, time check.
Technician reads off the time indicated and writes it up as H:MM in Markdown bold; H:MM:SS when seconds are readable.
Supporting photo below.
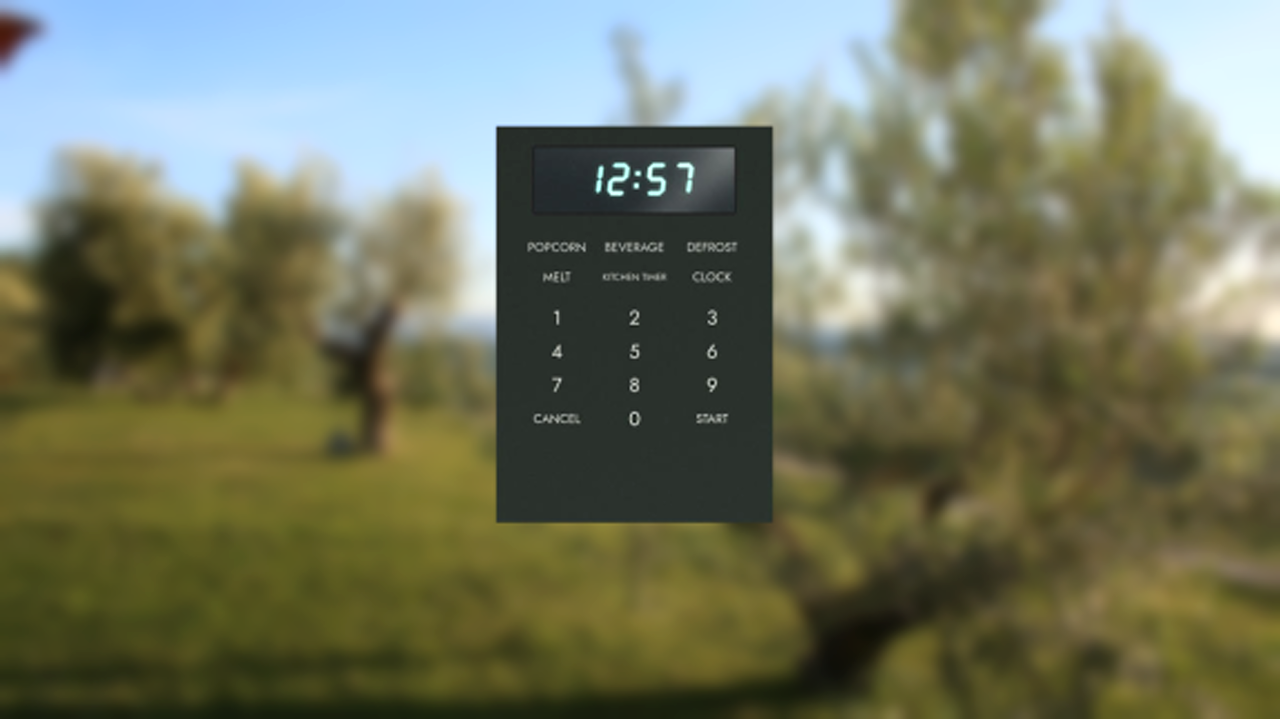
**12:57**
